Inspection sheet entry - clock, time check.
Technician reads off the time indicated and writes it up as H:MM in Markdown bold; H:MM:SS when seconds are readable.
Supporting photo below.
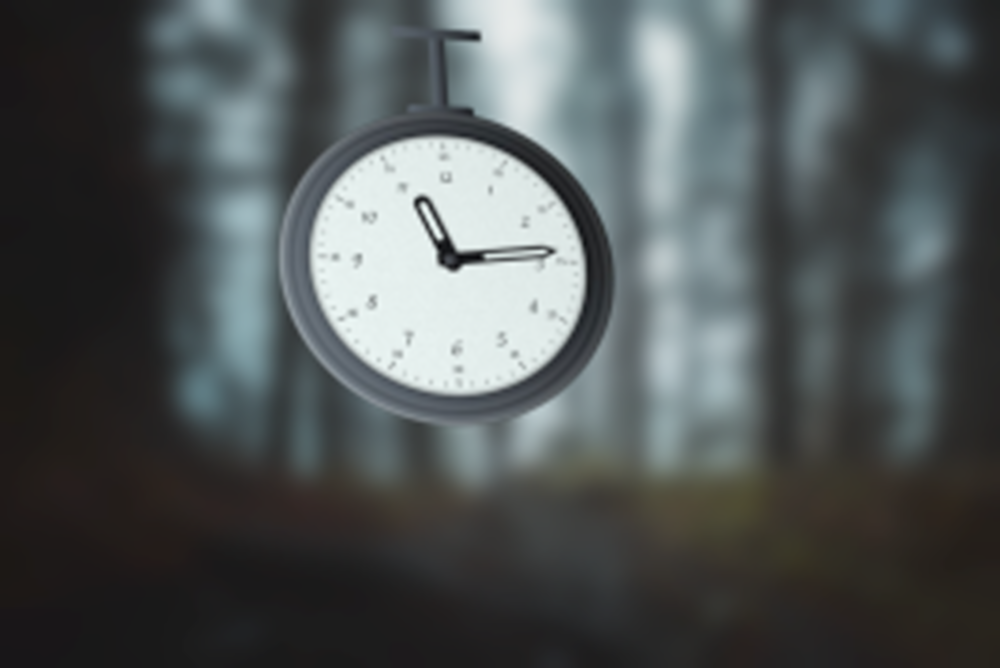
**11:14**
